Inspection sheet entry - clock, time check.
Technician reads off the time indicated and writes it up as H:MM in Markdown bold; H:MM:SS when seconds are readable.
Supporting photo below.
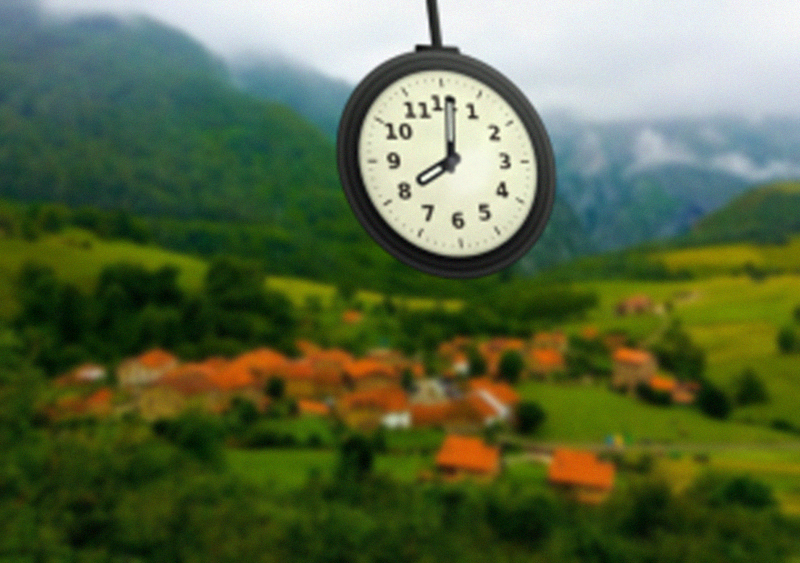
**8:01**
